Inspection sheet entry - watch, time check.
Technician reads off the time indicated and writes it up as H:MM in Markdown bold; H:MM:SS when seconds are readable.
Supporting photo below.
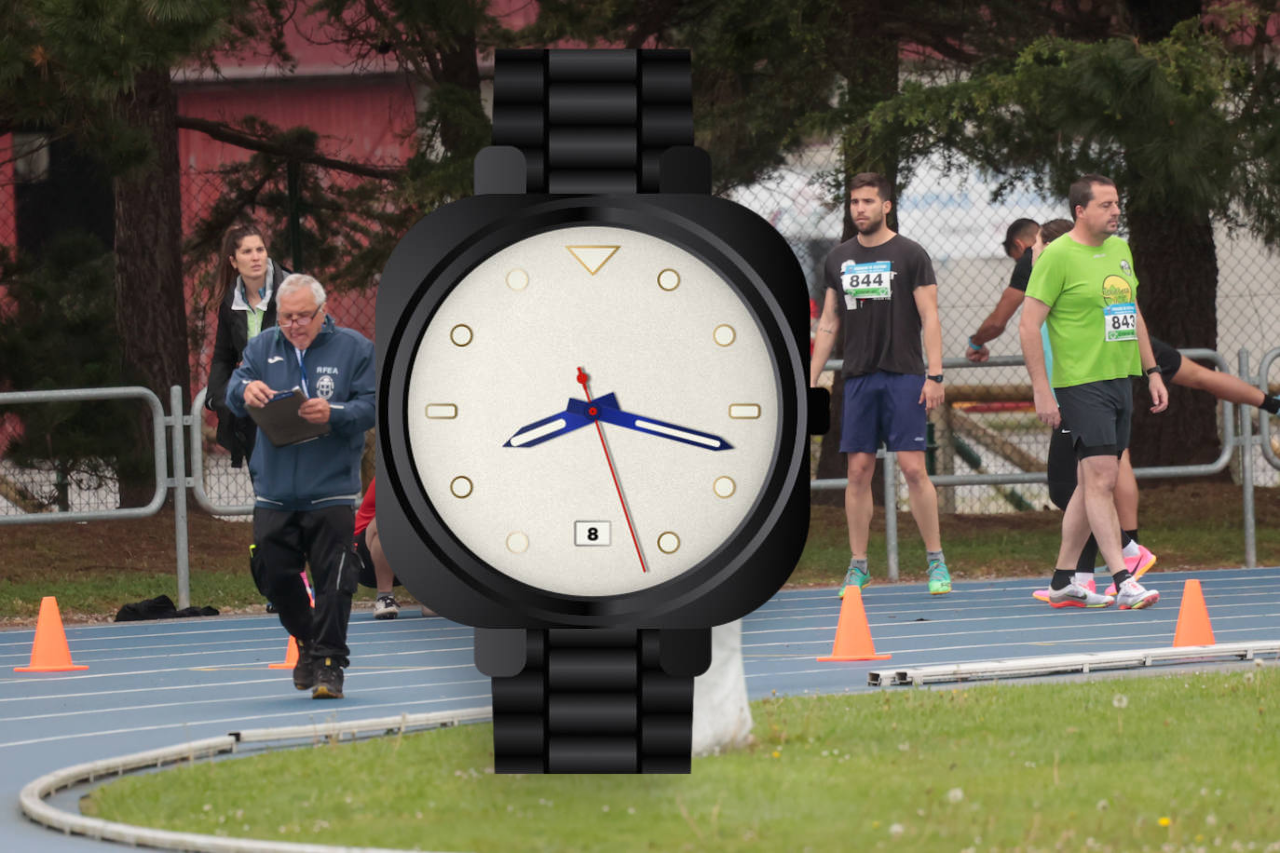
**8:17:27**
